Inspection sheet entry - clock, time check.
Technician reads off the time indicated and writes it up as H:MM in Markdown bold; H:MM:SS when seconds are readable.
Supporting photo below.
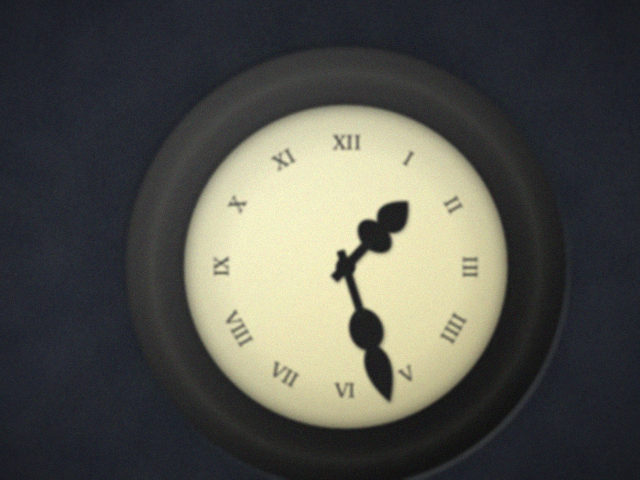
**1:27**
